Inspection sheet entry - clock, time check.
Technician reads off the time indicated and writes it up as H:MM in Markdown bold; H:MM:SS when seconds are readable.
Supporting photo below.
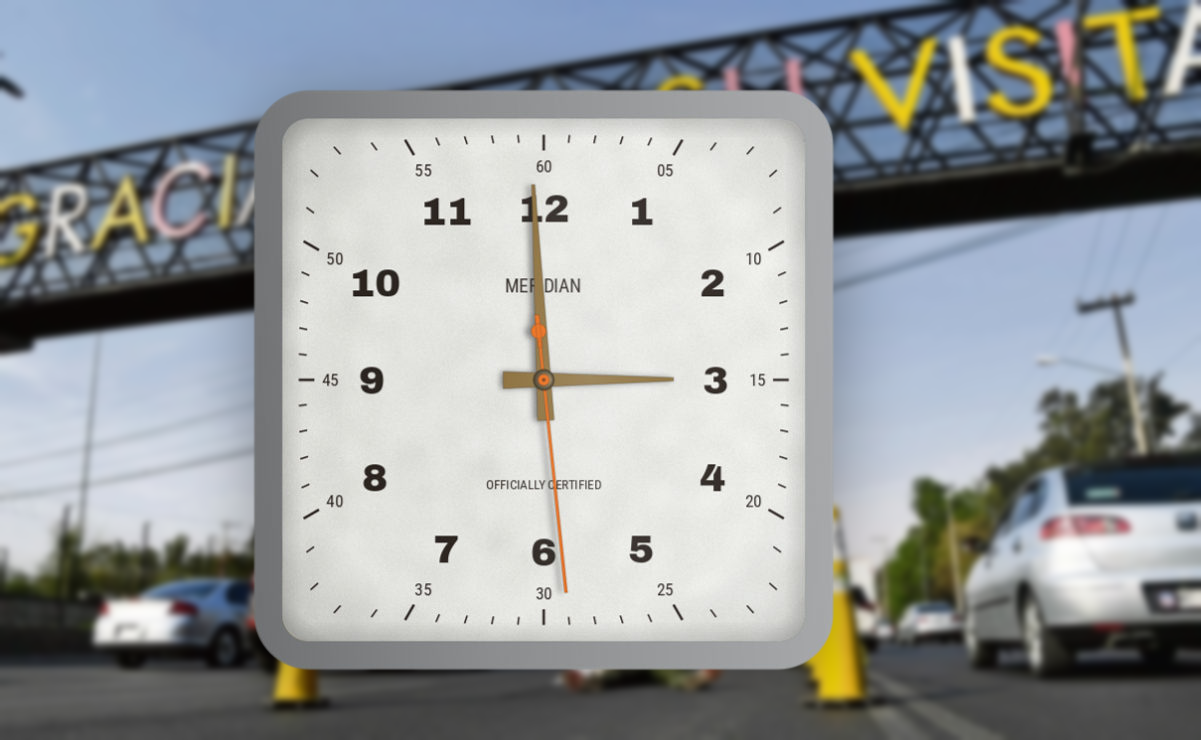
**2:59:29**
